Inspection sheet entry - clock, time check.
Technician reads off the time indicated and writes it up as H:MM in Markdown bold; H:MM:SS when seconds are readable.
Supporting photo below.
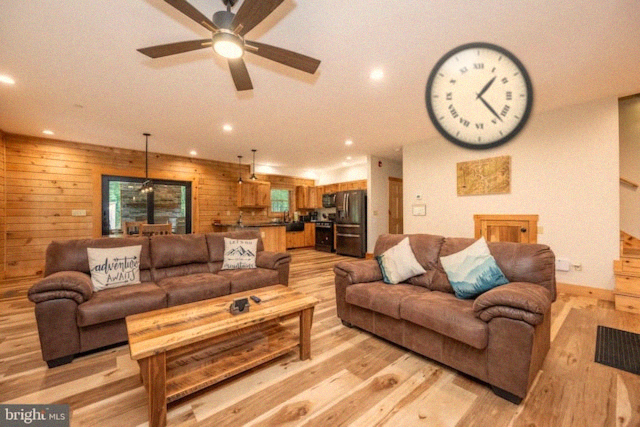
**1:23**
